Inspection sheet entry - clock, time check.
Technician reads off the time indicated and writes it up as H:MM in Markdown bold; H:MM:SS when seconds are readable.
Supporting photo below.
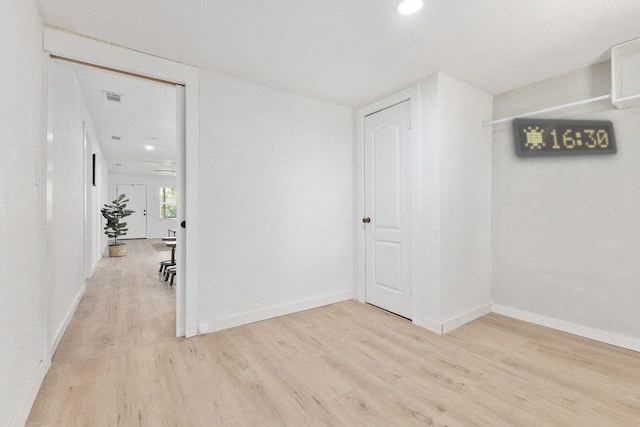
**16:30**
